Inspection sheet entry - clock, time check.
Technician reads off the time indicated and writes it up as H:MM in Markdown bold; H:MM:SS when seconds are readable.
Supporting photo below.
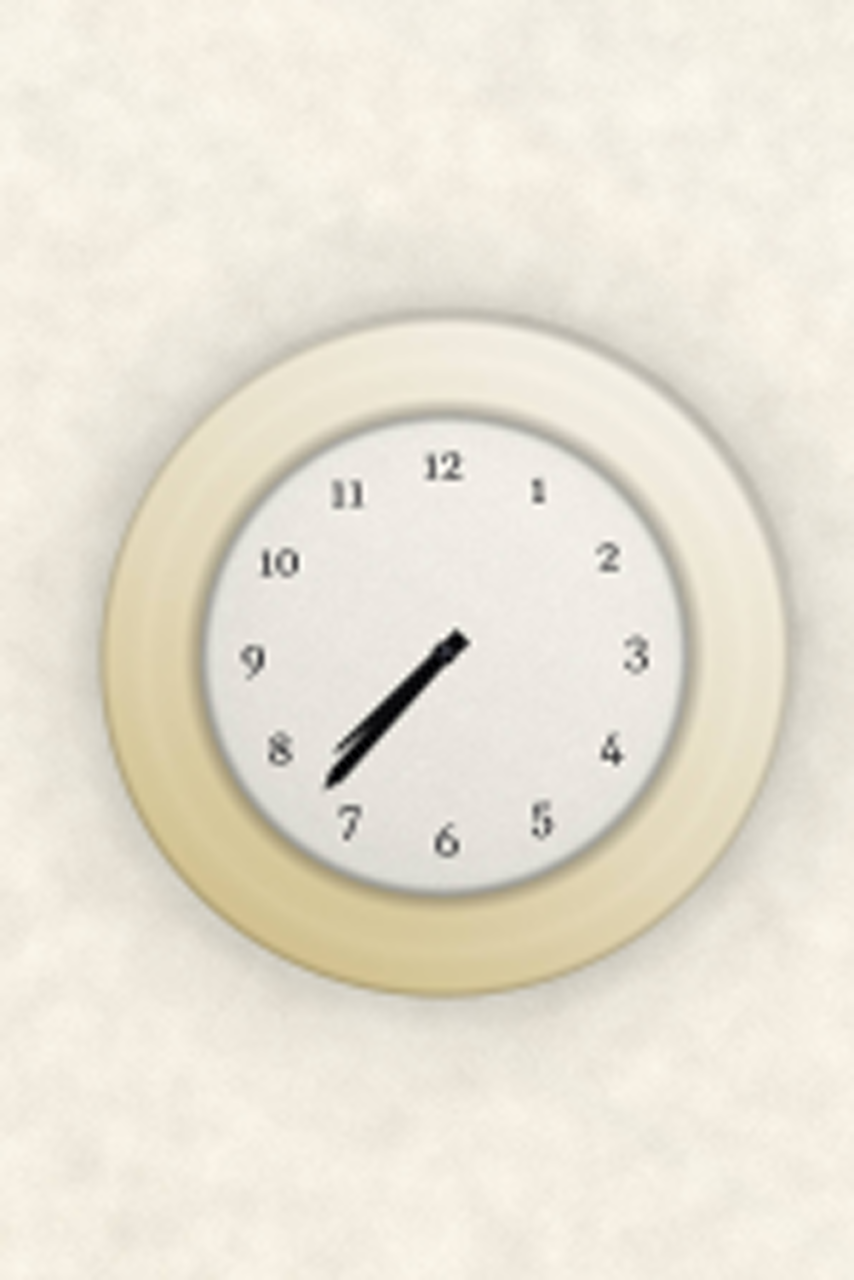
**7:37**
